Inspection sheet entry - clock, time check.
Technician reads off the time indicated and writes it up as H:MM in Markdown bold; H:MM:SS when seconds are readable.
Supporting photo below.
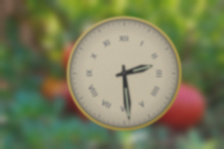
**2:29**
